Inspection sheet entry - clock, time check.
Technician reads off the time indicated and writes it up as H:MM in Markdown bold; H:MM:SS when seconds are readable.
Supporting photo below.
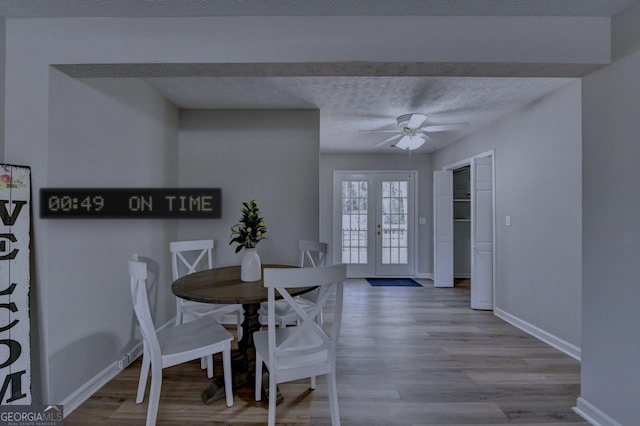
**0:49**
